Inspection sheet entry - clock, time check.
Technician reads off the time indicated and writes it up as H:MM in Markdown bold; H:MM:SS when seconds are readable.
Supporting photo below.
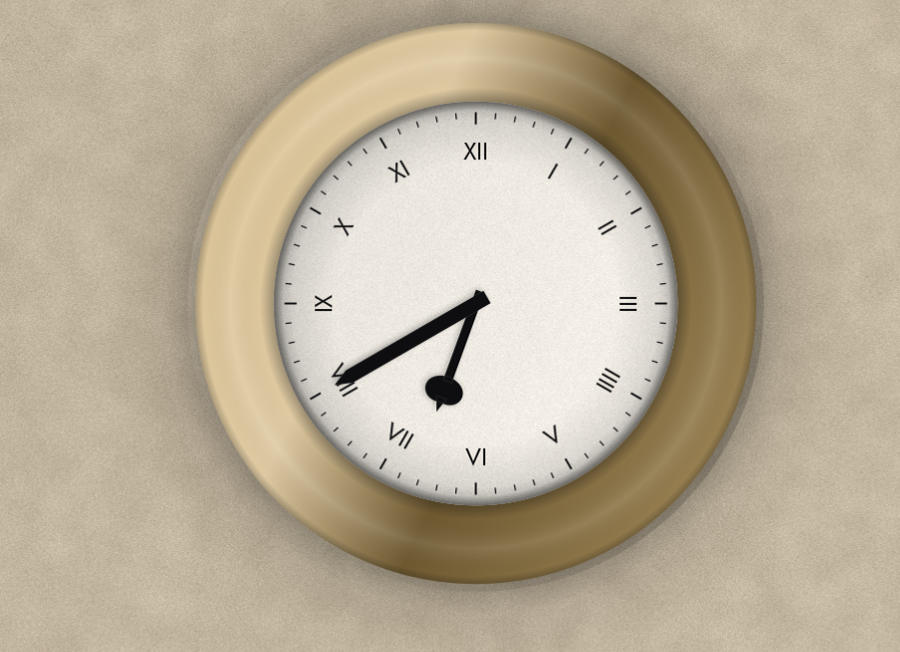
**6:40**
